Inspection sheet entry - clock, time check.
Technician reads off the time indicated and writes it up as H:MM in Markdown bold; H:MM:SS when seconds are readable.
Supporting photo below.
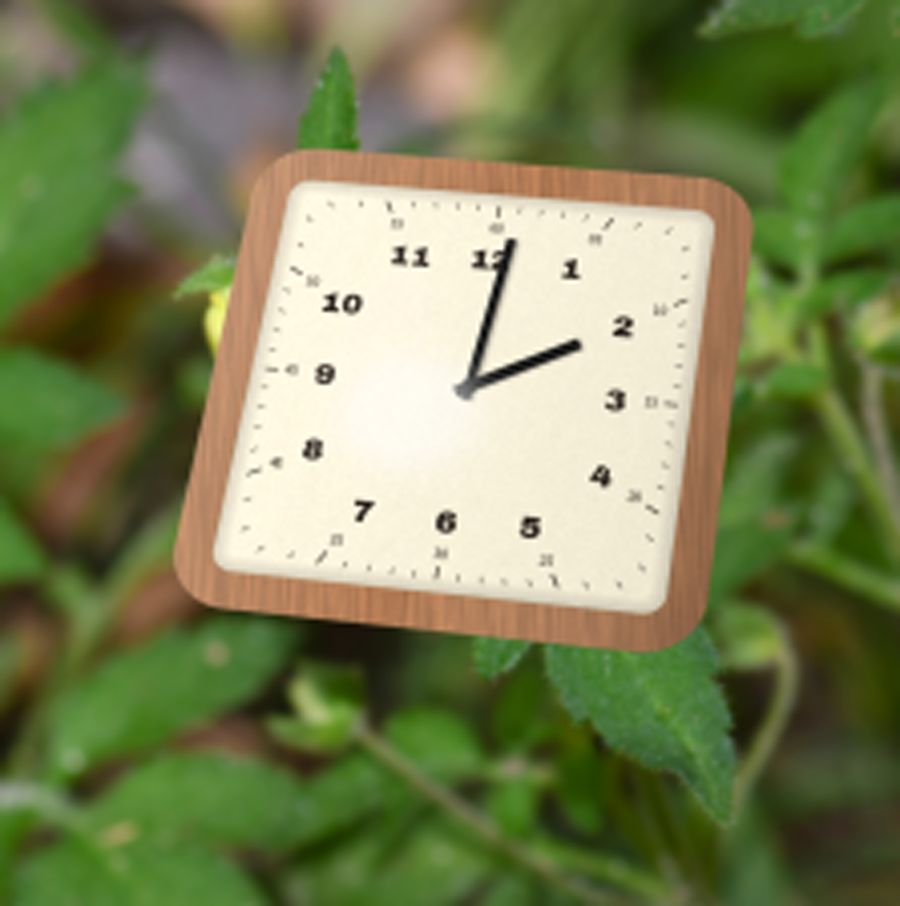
**2:01**
